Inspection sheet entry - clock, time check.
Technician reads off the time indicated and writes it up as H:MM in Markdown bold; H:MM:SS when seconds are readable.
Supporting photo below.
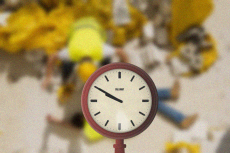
**9:50**
